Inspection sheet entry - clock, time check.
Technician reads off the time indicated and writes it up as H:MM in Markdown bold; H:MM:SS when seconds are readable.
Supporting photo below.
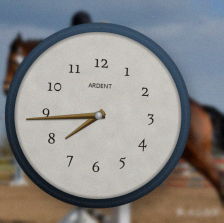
**7:44**
